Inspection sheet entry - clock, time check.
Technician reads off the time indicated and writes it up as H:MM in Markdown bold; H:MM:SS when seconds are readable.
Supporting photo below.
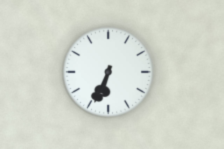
**6:34**
